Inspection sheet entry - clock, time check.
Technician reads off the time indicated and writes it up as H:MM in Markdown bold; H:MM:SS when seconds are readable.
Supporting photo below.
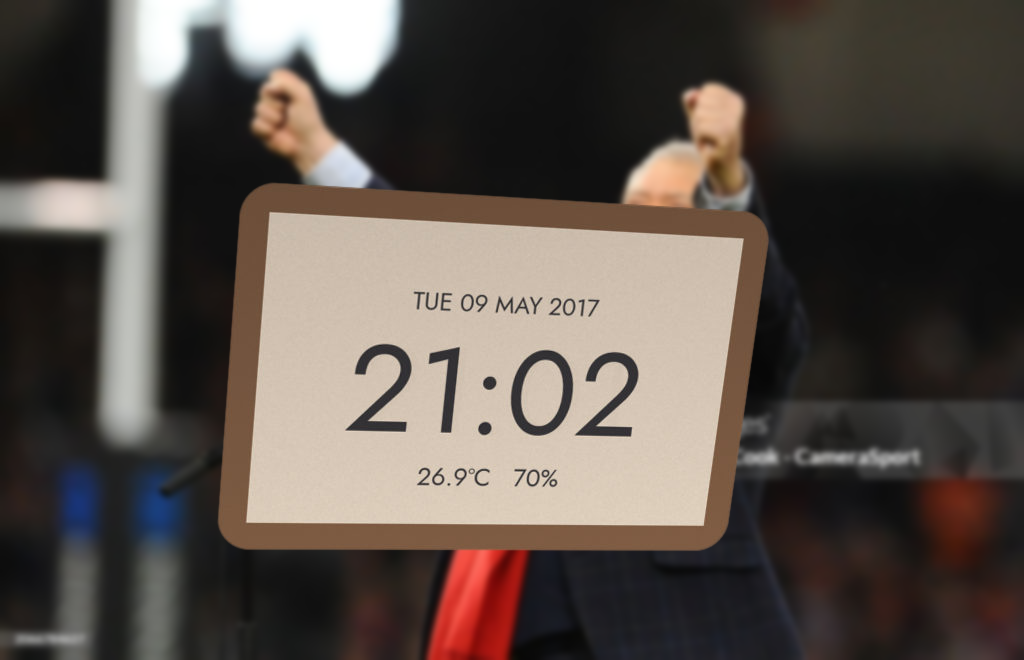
**21:02**
